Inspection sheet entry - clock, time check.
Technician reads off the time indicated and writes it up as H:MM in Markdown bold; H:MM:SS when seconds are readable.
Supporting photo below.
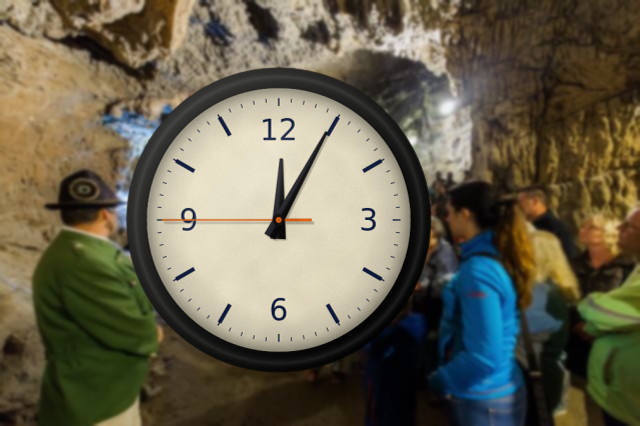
**12:04:45**
